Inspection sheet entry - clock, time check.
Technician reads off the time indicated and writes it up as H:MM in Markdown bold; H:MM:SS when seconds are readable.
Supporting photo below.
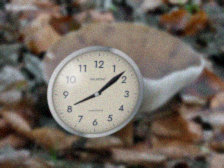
**8:08**
